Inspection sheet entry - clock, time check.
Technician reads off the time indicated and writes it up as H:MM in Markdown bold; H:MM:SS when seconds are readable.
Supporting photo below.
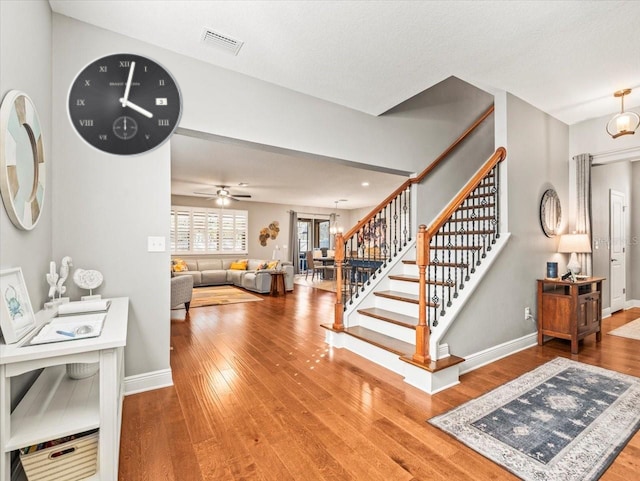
**4:02**
